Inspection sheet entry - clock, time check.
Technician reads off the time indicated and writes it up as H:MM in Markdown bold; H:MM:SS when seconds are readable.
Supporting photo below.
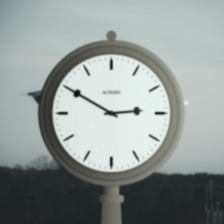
**2:50**
